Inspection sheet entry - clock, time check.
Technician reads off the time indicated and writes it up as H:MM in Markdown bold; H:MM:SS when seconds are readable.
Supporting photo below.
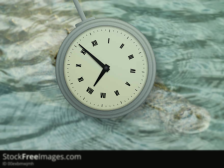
**7:56**
